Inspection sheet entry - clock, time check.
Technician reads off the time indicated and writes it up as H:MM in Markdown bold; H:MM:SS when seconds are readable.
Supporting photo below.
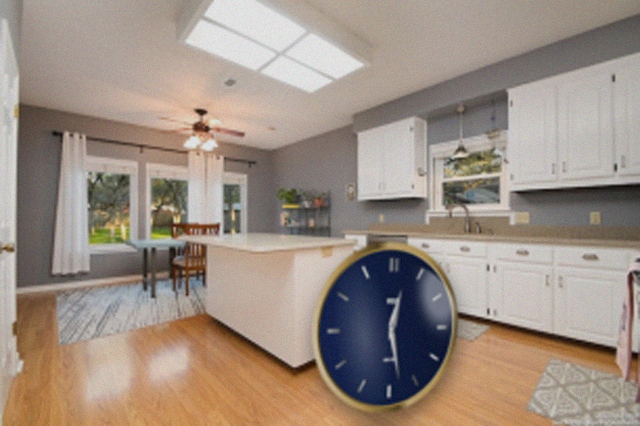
**12:28**
